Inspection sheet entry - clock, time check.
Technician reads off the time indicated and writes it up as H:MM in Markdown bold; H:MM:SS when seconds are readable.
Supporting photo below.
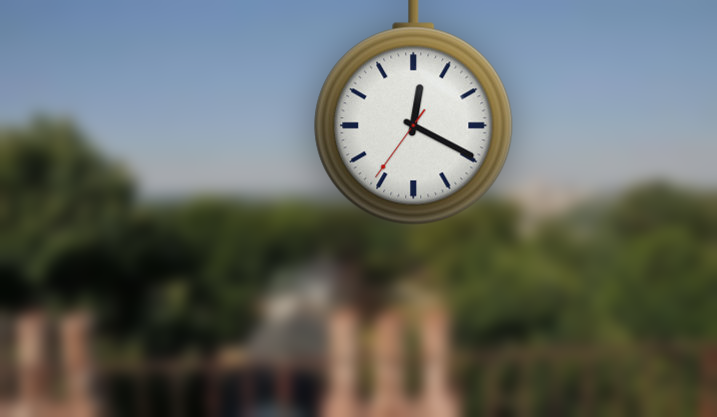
**12:19:36**
